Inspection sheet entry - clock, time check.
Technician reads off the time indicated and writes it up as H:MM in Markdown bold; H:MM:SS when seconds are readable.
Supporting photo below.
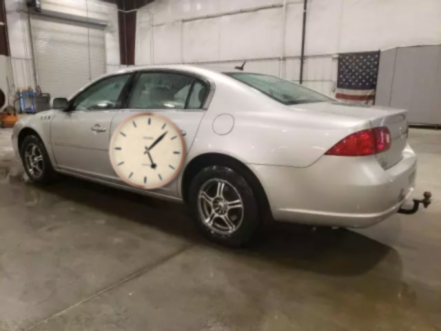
**5:07**
